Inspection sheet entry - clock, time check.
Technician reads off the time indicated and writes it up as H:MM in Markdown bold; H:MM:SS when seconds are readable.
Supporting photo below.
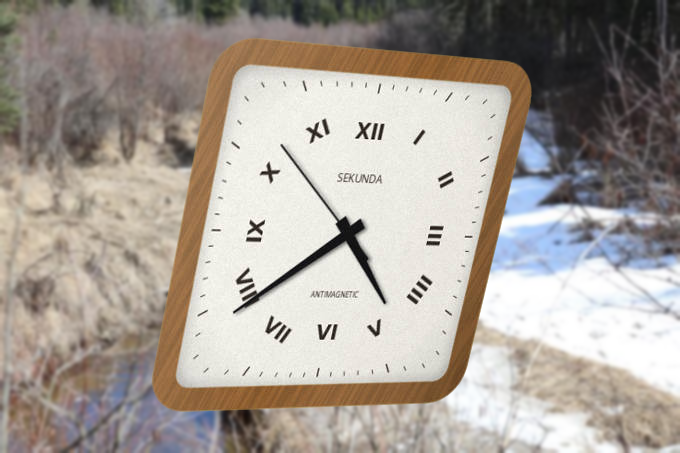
**4:38:52**
